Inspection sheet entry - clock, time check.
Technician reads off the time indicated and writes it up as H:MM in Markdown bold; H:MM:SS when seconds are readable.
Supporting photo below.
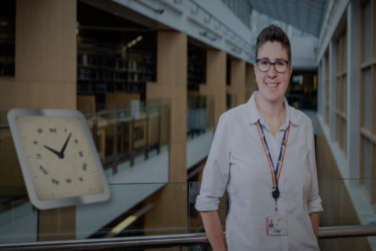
**10:07**
